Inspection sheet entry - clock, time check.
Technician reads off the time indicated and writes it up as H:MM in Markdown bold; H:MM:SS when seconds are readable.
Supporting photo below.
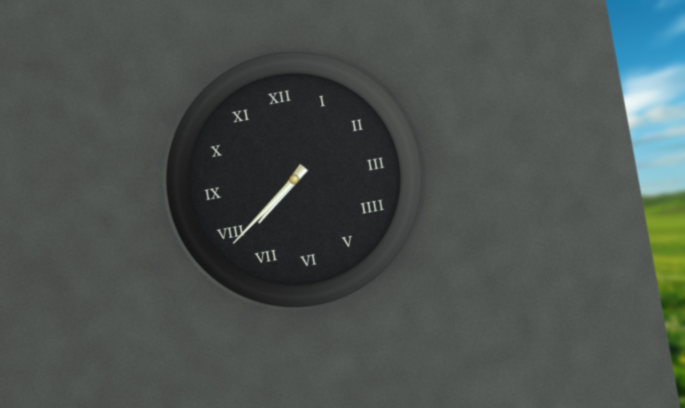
**7:39**
